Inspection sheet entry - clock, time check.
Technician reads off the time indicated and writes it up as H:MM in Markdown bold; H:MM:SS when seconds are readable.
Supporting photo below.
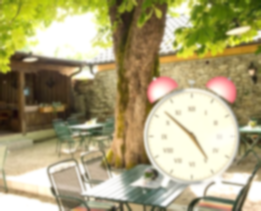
**4:52**
